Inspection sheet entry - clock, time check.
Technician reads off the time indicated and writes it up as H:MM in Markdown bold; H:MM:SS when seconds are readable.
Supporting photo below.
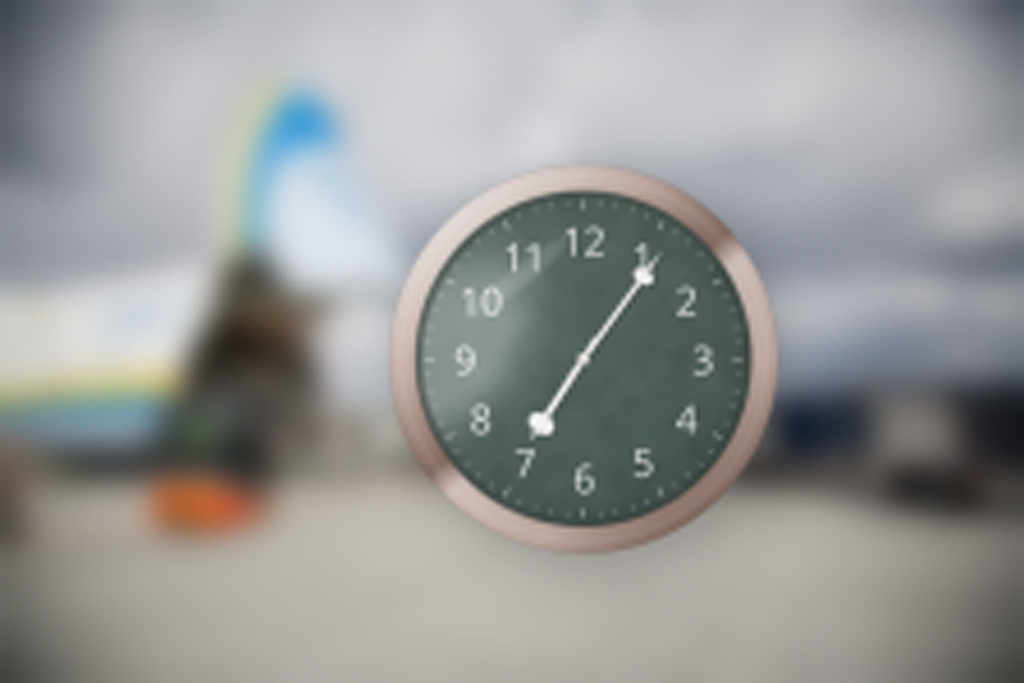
**7:06**
